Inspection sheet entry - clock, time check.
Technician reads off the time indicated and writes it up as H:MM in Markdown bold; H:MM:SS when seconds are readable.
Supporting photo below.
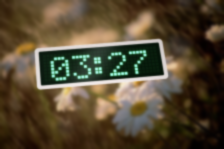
**3:27**
